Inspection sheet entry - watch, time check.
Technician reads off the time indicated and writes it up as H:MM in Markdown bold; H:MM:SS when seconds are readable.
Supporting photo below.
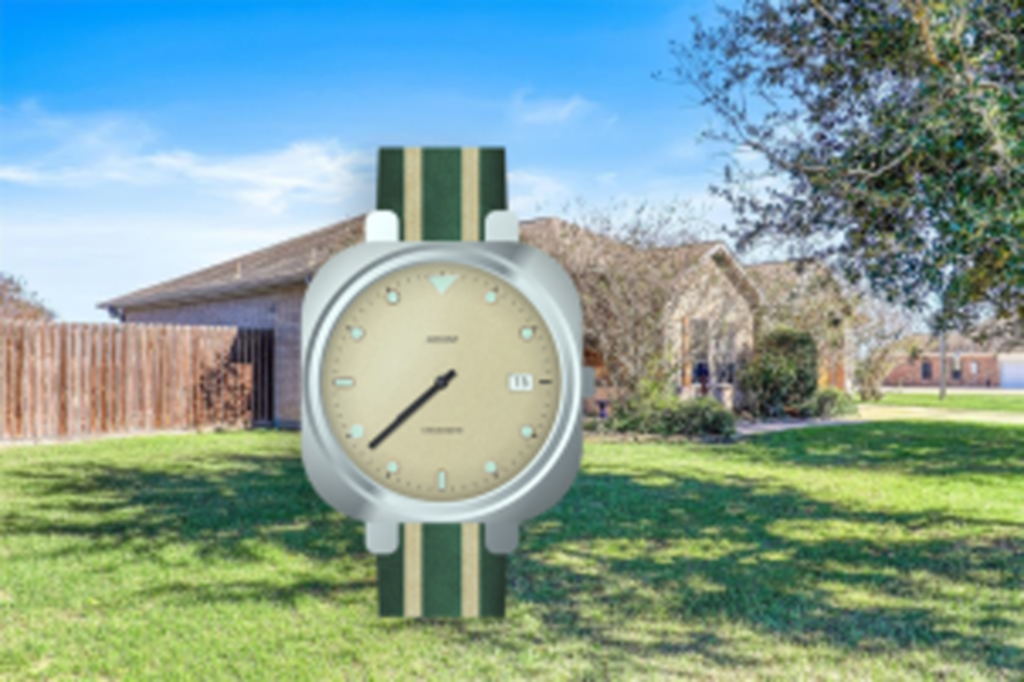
**7:38**
